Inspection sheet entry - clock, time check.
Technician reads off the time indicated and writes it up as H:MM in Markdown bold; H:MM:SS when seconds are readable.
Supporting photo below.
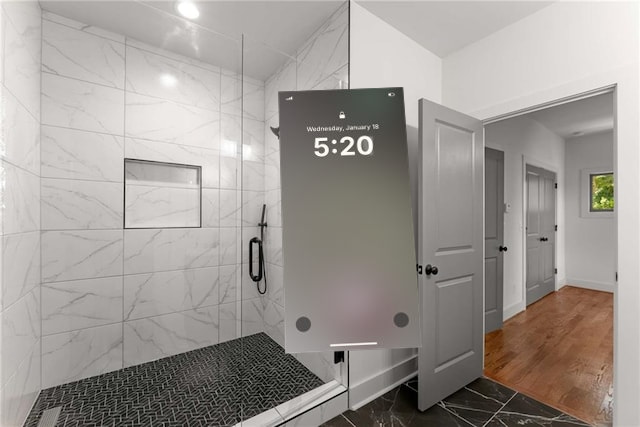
**5:20**
